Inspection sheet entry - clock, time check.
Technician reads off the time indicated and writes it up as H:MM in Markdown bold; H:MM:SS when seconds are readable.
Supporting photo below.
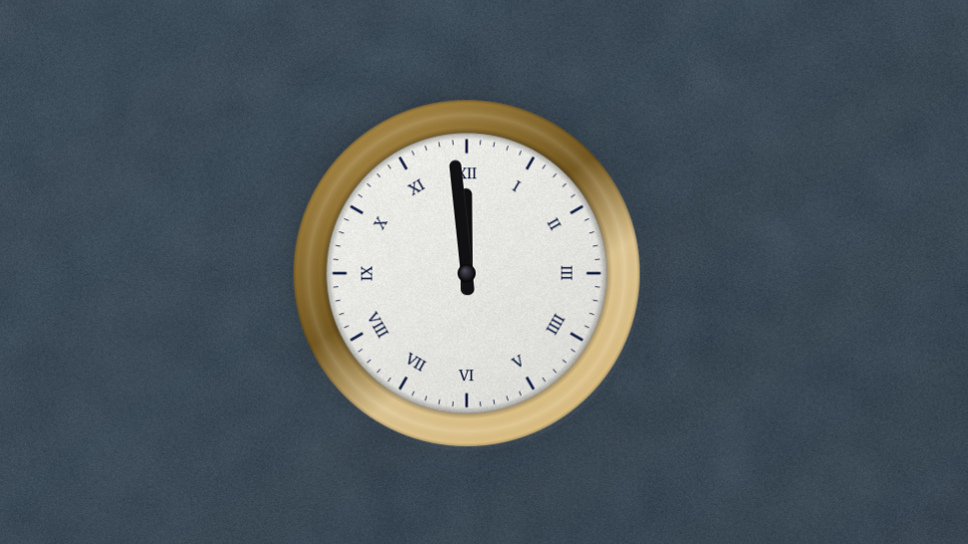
**11:59**
